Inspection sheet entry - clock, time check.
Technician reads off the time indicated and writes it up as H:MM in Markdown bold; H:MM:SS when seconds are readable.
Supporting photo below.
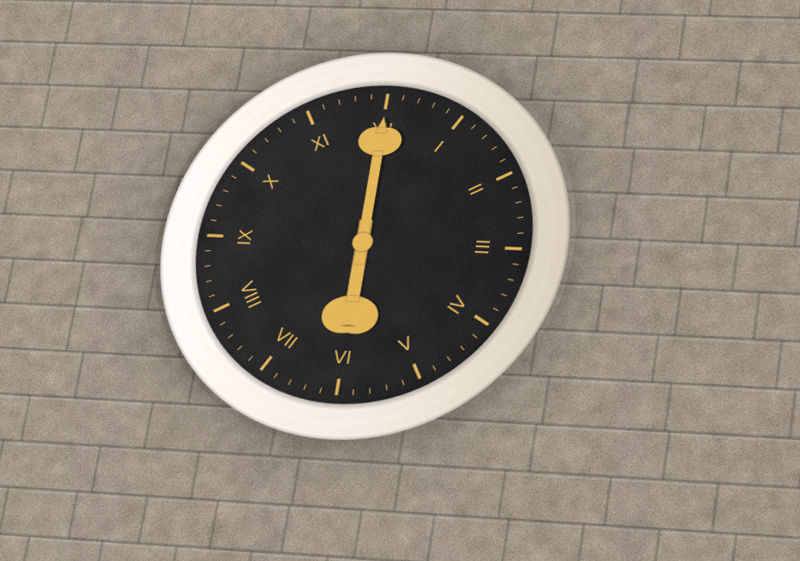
**6:00**
